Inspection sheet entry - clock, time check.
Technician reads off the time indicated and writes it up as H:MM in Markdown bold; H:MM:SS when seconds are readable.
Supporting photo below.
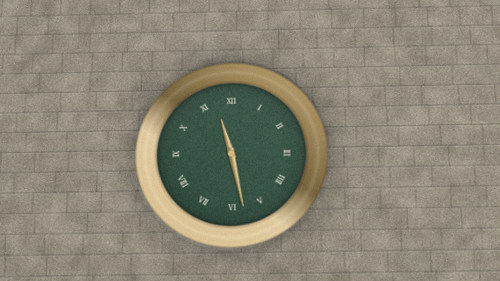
**11:28**
